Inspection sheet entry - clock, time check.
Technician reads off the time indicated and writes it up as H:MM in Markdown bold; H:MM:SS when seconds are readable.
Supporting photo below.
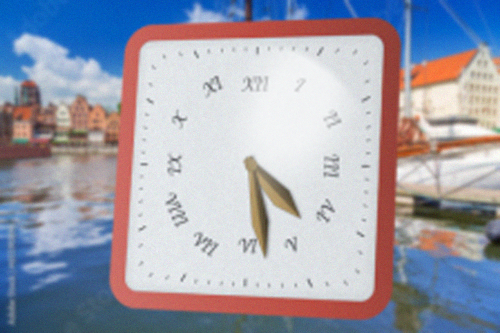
**4:28**
